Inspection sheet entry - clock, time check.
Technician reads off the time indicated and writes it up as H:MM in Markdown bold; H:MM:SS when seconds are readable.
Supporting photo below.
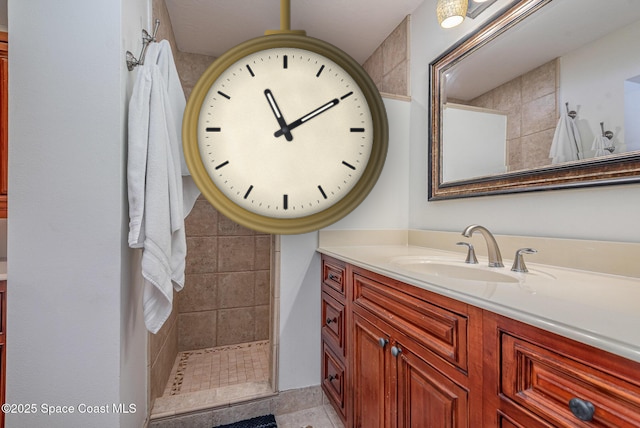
**11:10**
